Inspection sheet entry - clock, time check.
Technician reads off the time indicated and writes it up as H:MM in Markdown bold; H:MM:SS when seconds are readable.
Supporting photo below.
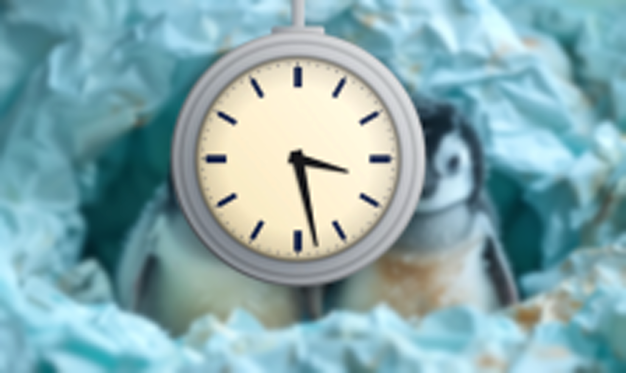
**3:28**
